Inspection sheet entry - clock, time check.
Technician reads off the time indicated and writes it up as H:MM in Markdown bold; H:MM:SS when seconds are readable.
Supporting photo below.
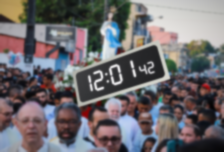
**12:01:42**
